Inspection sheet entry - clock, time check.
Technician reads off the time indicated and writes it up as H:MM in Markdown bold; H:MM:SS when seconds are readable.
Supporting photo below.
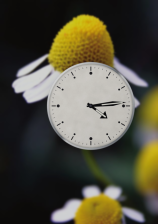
**4:14**
